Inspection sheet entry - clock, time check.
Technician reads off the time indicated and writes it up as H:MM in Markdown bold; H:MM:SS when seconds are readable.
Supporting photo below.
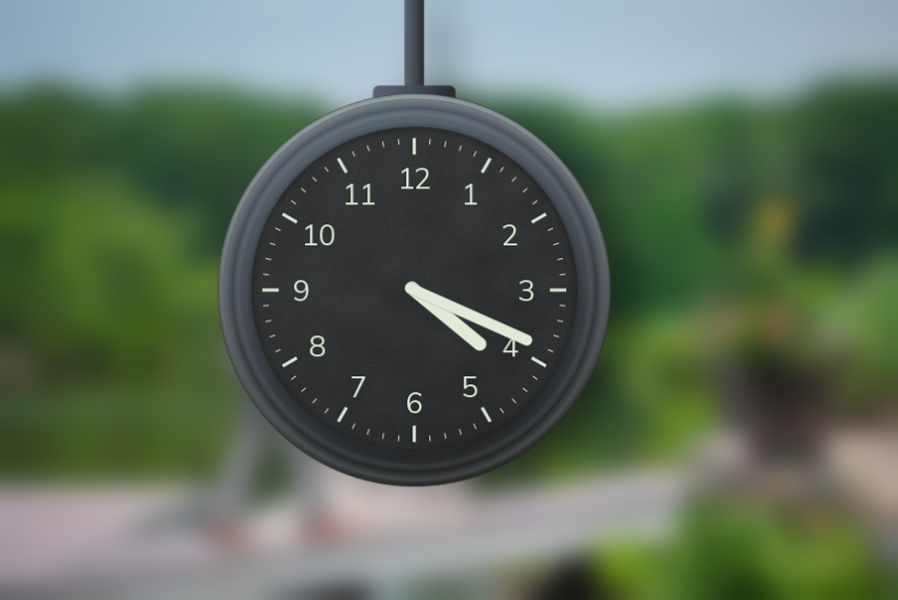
**4:19**
